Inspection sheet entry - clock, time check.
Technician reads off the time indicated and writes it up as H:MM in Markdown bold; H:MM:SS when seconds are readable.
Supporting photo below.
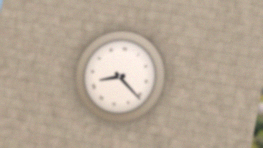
**8:21**
